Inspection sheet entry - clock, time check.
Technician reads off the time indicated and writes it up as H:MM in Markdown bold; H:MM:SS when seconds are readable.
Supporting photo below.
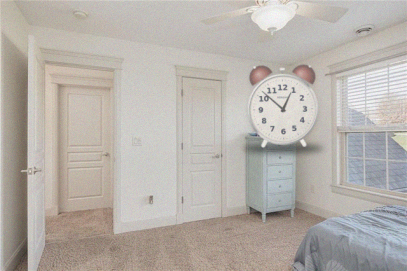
**12:52**
